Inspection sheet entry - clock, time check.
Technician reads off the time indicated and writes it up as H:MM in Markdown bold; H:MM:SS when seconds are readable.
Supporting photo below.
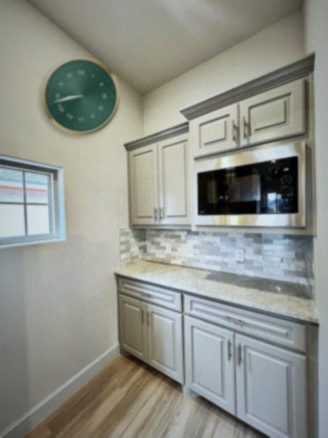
**8:43**
